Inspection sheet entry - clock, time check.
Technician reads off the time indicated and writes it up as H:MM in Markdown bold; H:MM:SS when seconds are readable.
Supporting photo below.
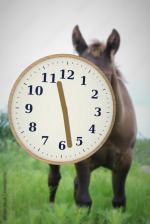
**11:28**
